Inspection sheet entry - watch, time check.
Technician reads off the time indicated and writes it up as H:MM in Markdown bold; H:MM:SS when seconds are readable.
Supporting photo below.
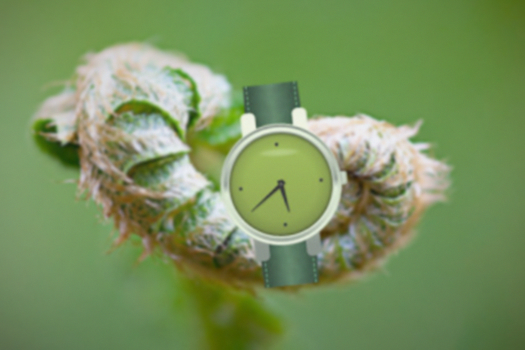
**5:39**
